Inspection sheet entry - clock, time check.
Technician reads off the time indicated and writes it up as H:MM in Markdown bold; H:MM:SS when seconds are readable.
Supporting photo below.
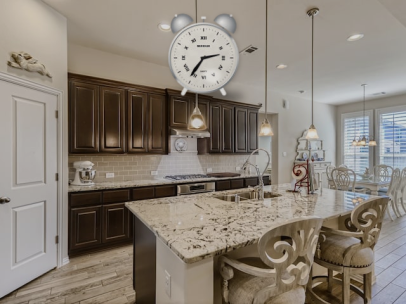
**2:36**
